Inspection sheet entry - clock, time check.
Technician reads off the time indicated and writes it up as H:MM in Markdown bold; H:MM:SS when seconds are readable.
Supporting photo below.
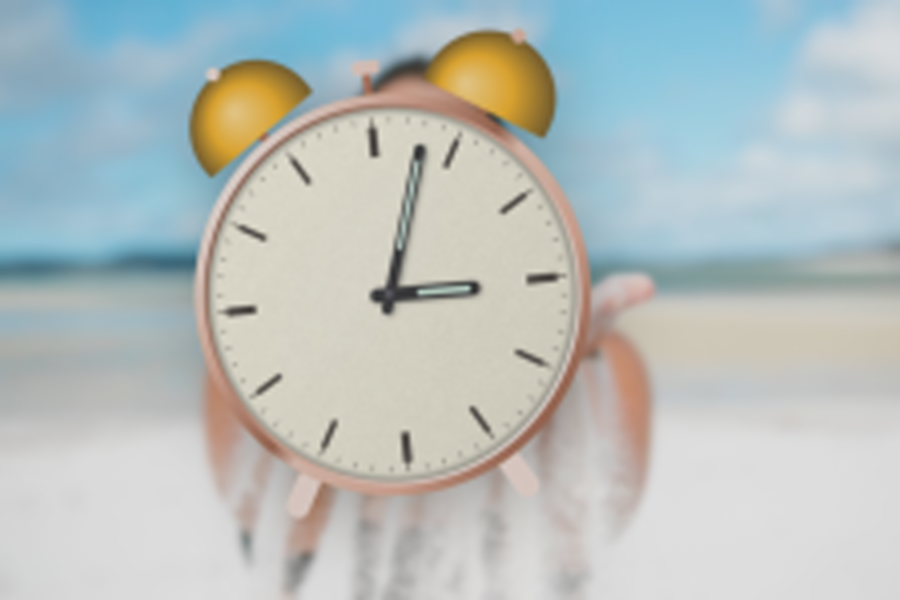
**3:03**
